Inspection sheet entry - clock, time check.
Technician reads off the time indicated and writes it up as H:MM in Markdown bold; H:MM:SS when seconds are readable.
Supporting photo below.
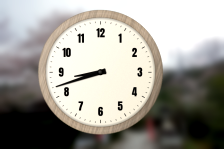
**8:42**
